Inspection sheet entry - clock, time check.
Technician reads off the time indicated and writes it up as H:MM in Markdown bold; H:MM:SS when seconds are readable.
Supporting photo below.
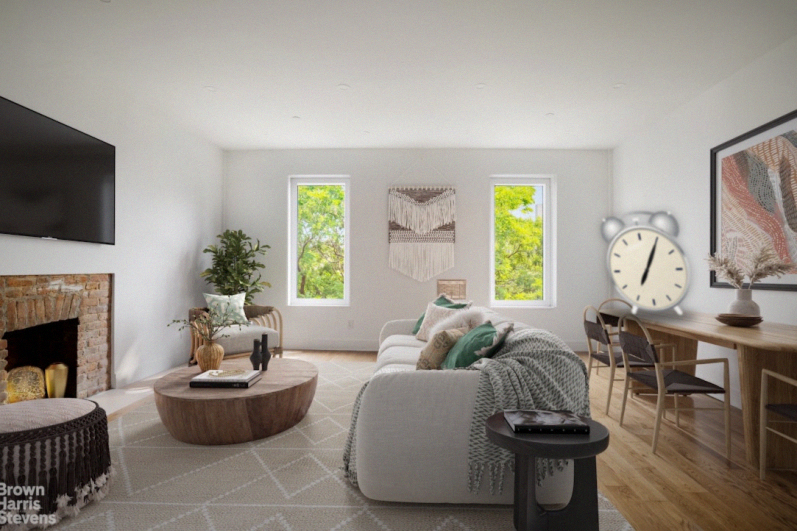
**7:05**
